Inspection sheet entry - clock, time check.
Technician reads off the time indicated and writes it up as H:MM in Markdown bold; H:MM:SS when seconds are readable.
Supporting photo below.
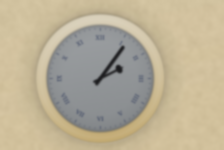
**2:06**
